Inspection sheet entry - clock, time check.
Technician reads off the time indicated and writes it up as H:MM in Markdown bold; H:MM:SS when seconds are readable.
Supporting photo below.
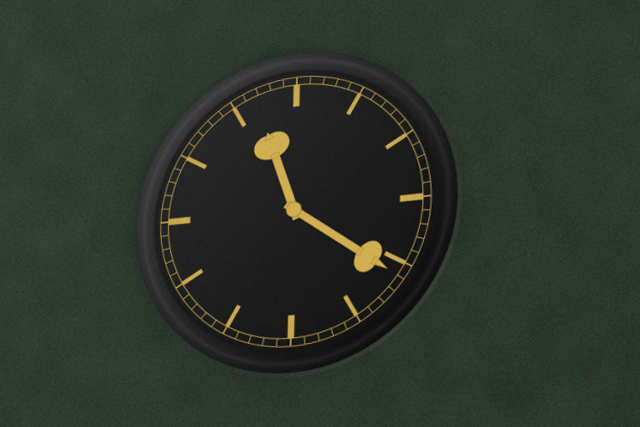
**11:21**
